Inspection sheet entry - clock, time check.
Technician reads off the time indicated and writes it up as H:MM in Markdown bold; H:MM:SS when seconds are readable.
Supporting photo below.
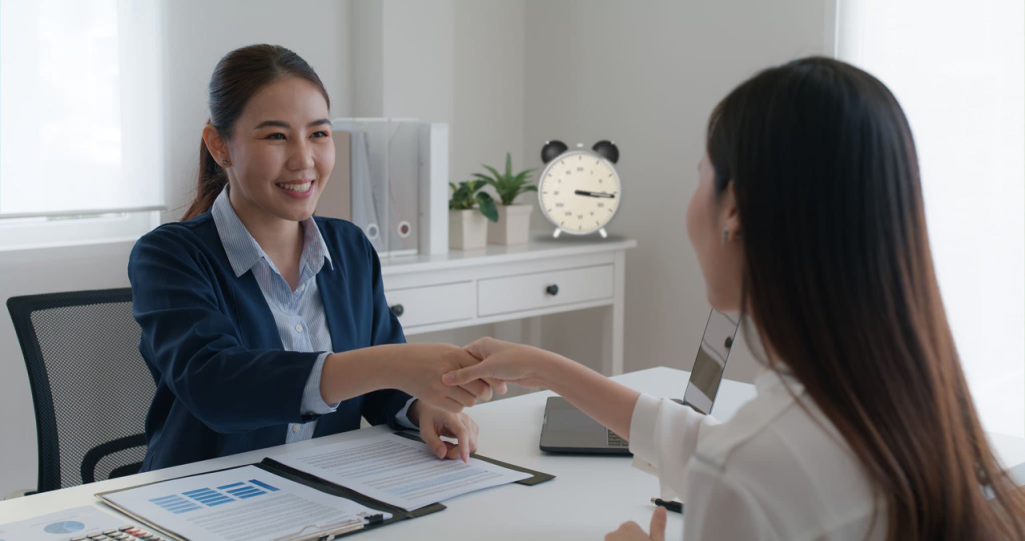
**3:16**
